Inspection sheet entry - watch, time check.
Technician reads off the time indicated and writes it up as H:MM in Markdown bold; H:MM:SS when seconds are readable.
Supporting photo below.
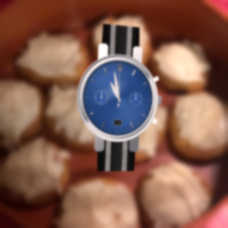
**10:58**
